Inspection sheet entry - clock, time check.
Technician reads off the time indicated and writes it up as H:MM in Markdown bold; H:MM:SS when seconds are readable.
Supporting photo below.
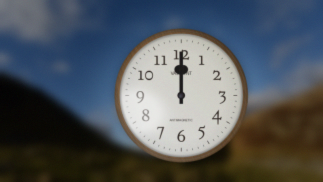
**12:00**
